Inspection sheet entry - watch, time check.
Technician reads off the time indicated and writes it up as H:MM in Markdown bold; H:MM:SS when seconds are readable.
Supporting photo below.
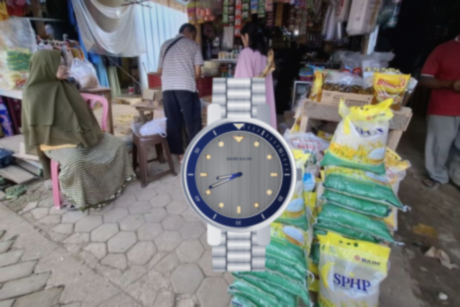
**8:41**
